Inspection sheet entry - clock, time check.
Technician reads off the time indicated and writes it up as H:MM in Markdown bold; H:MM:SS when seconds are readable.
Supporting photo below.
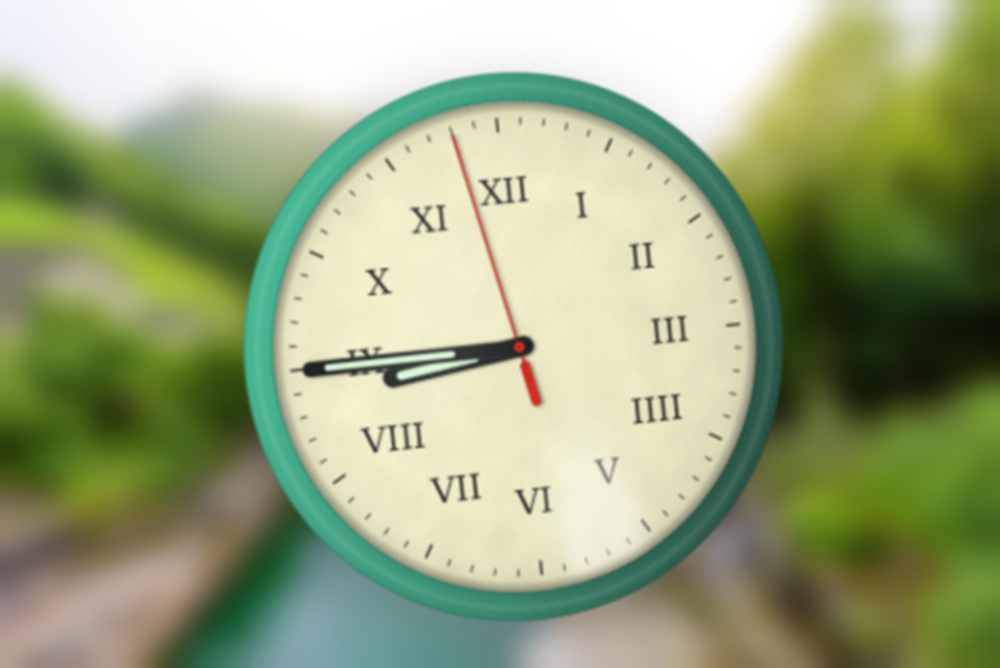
**8:44:58**
